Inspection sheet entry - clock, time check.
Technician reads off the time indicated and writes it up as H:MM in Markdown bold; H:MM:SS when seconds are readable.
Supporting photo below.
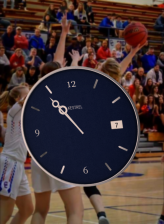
**10:54**
